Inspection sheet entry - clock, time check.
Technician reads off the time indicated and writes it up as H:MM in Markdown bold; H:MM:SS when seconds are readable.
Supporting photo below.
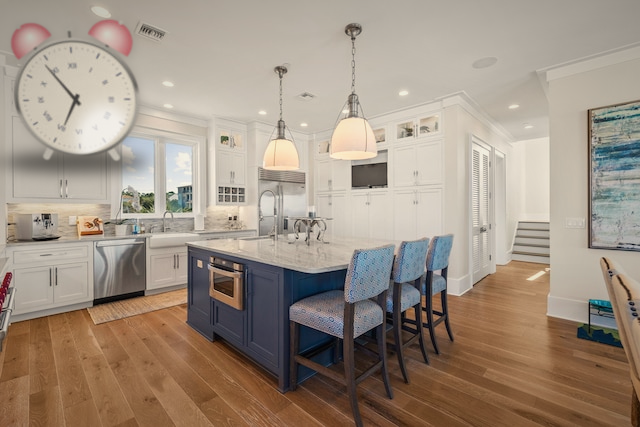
**6:54**
